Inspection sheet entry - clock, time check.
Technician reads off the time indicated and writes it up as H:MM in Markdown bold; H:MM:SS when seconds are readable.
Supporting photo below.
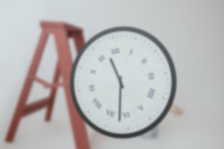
**11:32**
